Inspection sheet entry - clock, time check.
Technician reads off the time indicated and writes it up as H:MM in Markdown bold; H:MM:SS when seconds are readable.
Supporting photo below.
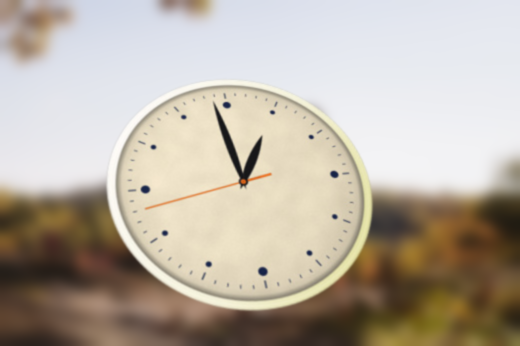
**12:58:43**
